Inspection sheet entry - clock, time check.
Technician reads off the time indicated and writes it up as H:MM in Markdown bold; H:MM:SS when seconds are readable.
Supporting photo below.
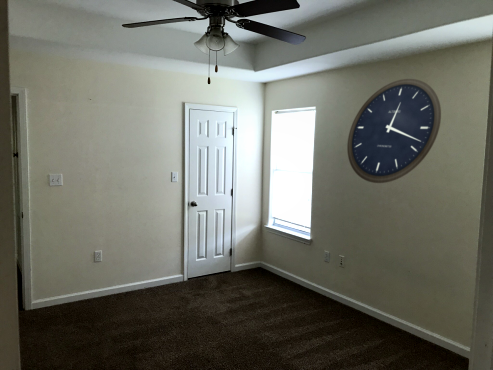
**12:18**
